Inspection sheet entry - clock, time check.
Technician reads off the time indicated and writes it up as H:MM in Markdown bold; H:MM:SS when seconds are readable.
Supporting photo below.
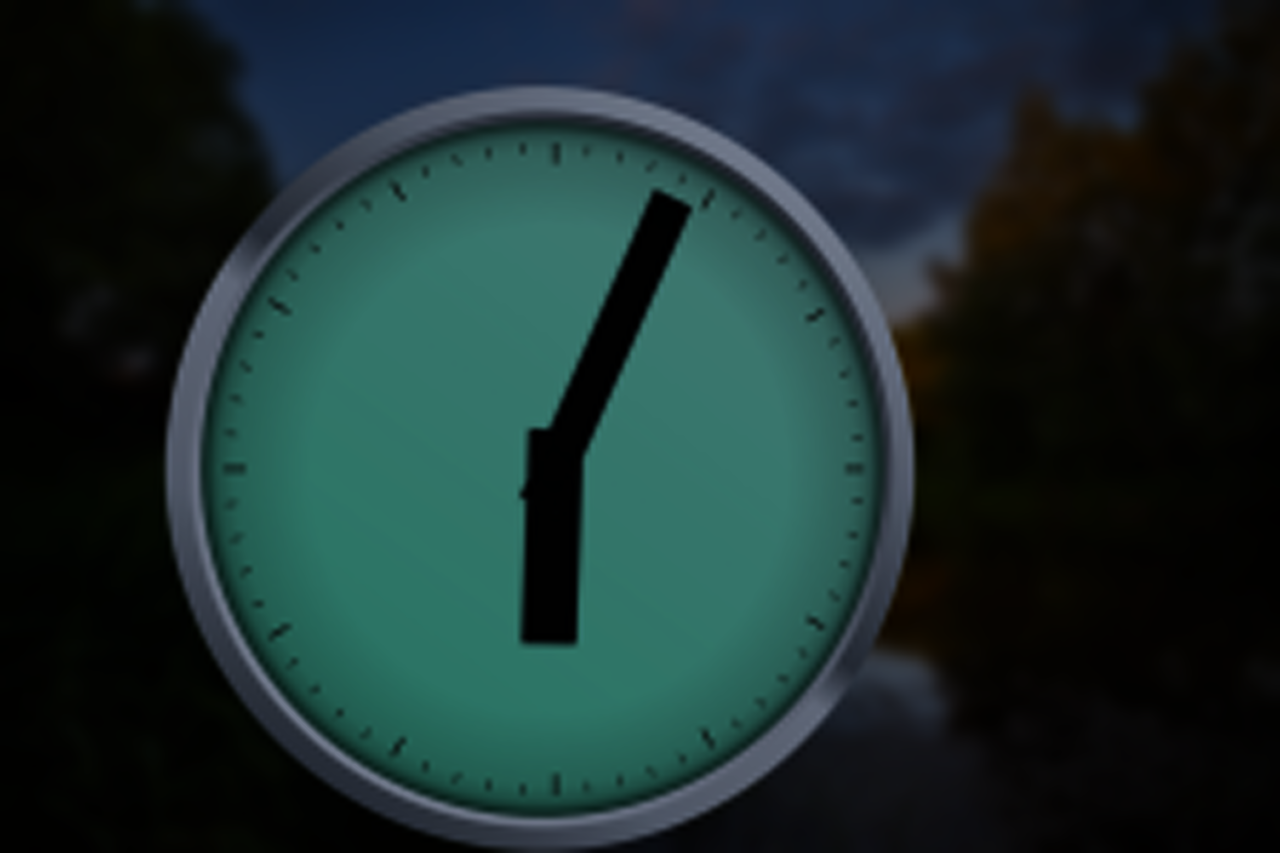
**6:04**
